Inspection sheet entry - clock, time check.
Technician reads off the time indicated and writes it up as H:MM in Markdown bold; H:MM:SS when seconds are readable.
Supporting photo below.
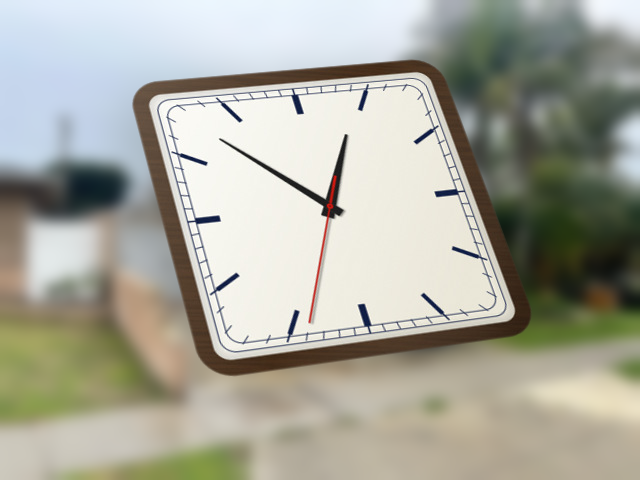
**12:52:34**
